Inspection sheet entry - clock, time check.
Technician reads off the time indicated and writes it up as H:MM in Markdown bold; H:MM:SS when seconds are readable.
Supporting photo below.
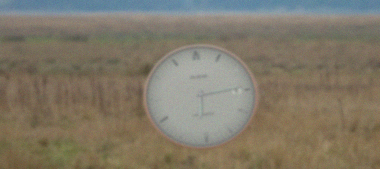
**6:14**
